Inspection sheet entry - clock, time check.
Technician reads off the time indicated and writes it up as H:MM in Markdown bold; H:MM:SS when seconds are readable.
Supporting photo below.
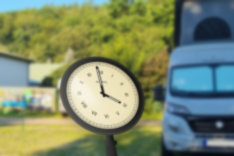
**3:59**
